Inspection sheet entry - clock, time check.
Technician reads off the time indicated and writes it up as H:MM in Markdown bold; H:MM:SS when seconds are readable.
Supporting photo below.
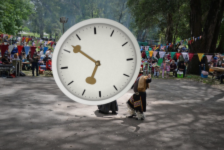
**6:52**
